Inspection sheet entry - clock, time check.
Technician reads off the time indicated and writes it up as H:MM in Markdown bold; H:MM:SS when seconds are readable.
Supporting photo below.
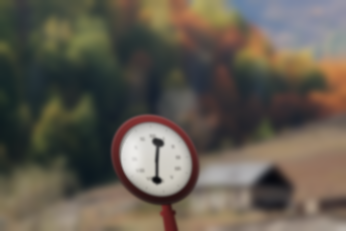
**12:32**
